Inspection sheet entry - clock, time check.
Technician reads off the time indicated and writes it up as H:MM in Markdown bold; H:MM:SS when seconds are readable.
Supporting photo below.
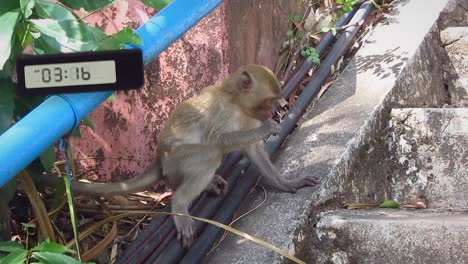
**3:16**
